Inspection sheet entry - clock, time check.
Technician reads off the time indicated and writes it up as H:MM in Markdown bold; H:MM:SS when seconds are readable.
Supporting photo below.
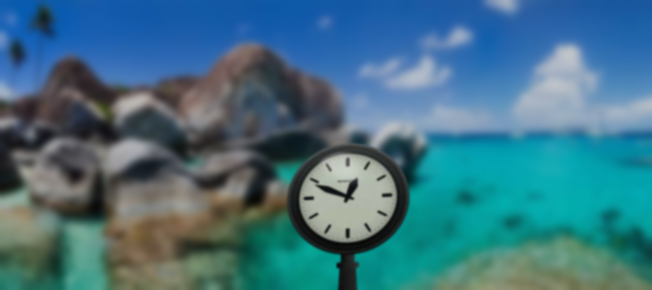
**12:49**
